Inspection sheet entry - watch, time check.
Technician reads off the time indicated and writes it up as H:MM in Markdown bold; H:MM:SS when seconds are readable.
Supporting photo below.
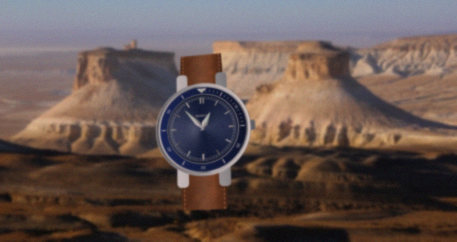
**12:53**
